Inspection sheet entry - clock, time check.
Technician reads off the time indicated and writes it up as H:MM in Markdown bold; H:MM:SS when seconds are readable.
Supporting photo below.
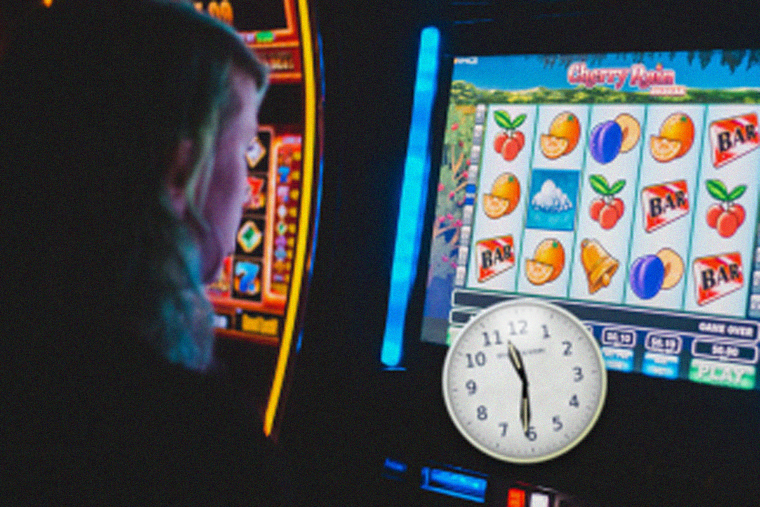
**11:31**
